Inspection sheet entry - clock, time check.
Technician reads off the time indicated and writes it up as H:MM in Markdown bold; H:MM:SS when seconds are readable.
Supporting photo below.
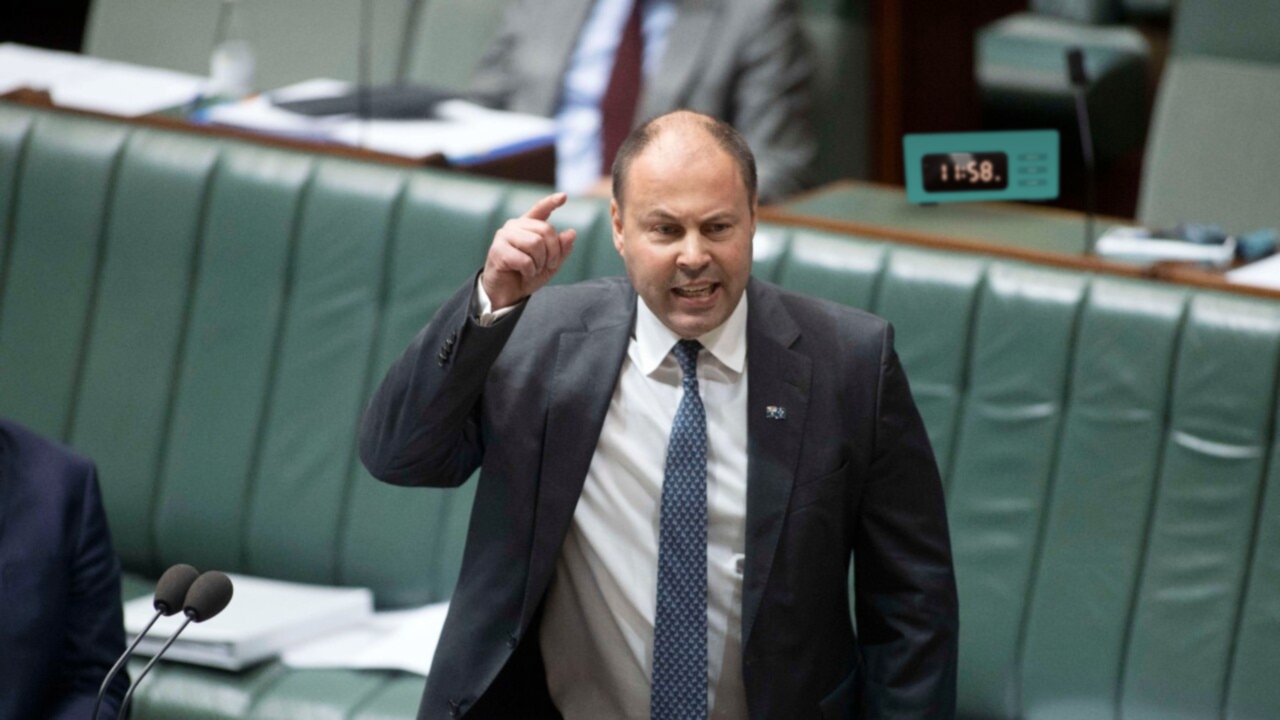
**11:58**
